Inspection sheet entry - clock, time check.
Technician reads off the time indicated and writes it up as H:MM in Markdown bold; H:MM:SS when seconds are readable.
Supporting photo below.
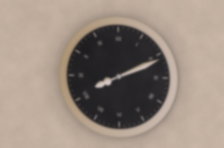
**8:11**
